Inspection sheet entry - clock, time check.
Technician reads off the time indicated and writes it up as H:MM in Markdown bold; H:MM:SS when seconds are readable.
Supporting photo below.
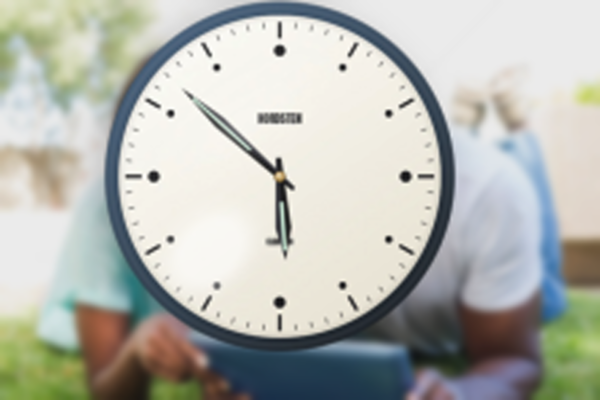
**5:52**
